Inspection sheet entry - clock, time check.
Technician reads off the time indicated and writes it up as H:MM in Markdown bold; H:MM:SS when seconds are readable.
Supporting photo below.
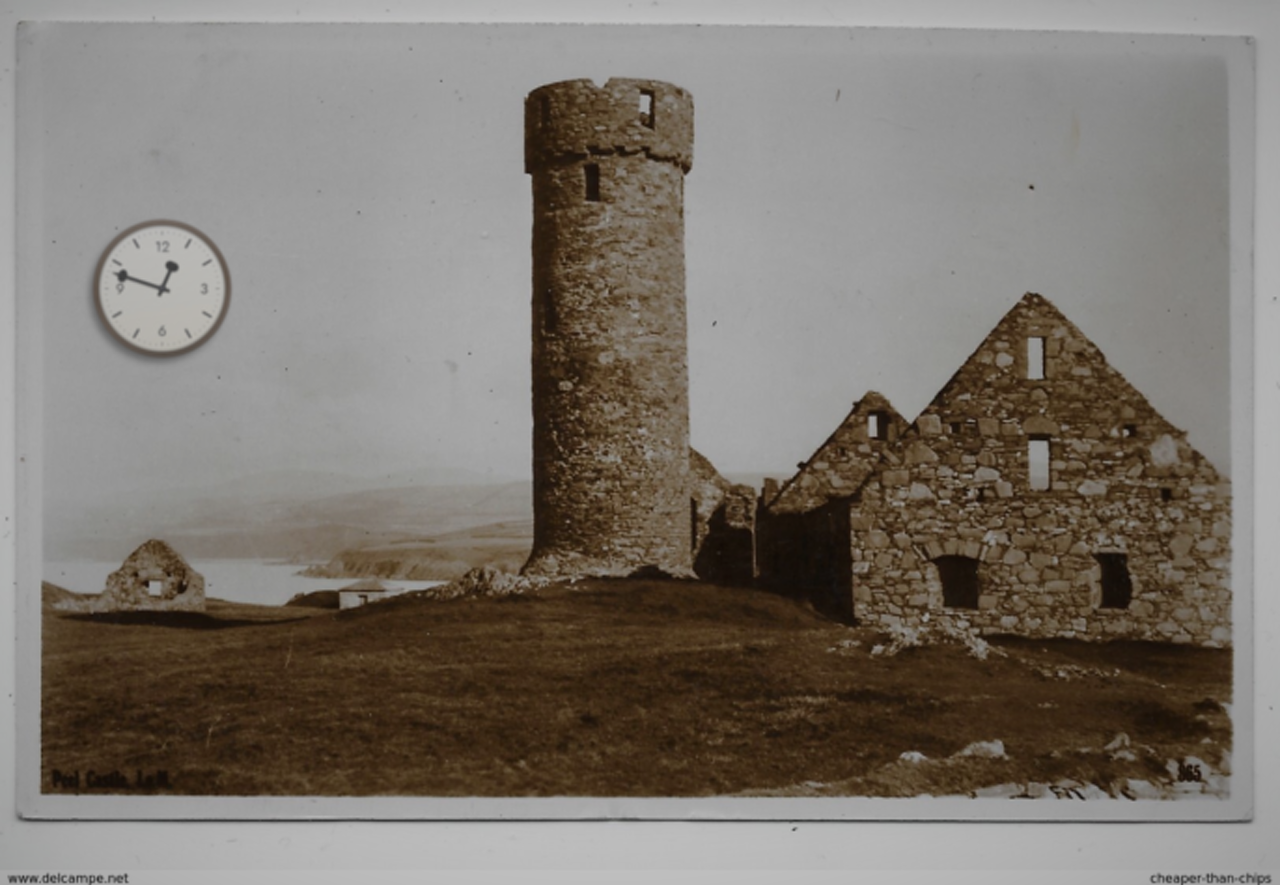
**12:48**
